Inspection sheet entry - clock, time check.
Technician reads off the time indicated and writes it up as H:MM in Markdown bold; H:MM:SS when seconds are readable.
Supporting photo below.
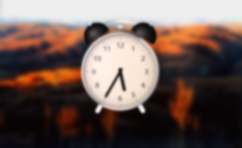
**5:35**
